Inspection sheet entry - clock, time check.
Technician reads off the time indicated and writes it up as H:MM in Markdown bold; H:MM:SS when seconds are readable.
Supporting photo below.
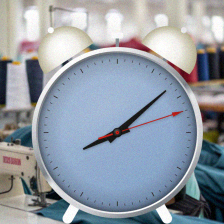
**8:08:12**
